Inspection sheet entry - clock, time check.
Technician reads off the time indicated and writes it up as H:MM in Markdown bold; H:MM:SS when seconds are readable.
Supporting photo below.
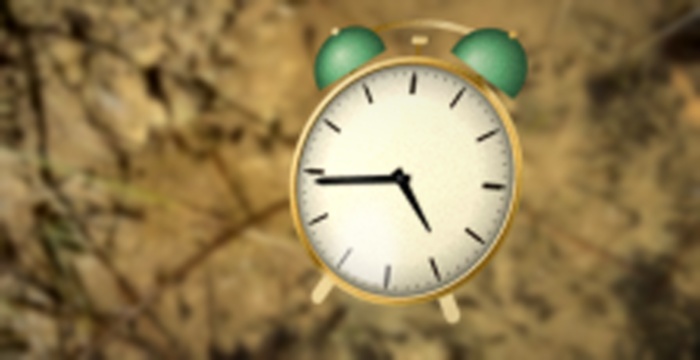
**4:44**
